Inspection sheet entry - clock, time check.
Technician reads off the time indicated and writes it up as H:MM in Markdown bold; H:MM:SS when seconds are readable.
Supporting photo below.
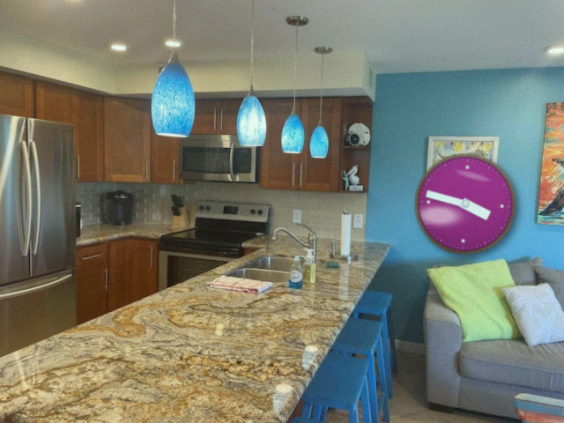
**3:47**
